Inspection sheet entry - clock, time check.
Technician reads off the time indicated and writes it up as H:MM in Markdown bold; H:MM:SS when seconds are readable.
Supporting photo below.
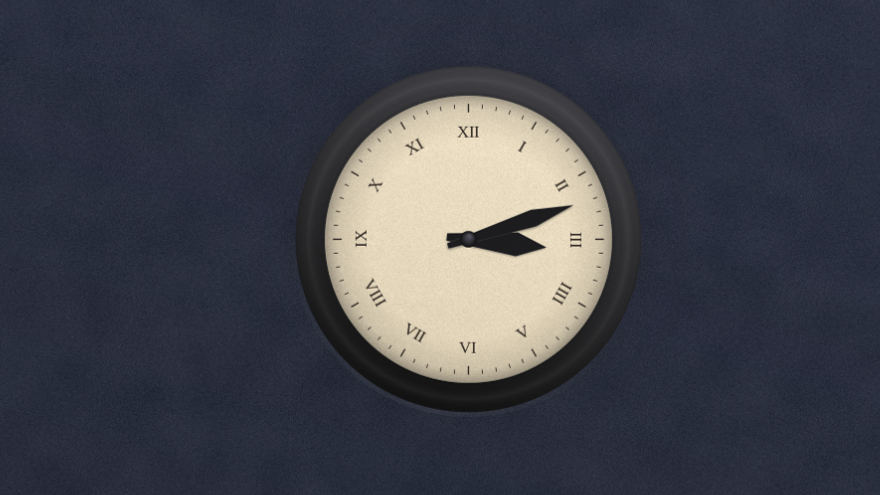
**3:12**
